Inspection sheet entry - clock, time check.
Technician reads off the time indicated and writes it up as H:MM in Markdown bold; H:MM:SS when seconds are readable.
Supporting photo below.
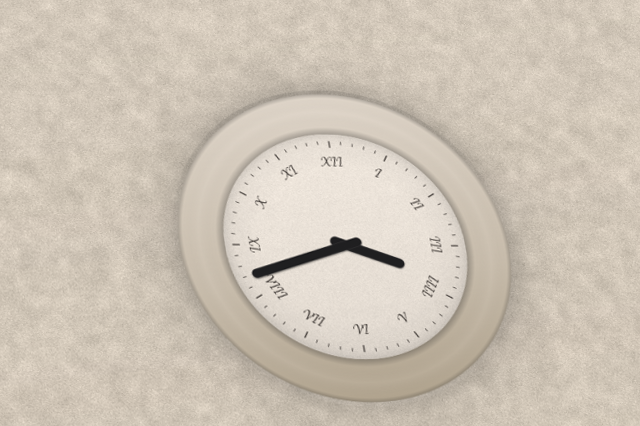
**3:42**
